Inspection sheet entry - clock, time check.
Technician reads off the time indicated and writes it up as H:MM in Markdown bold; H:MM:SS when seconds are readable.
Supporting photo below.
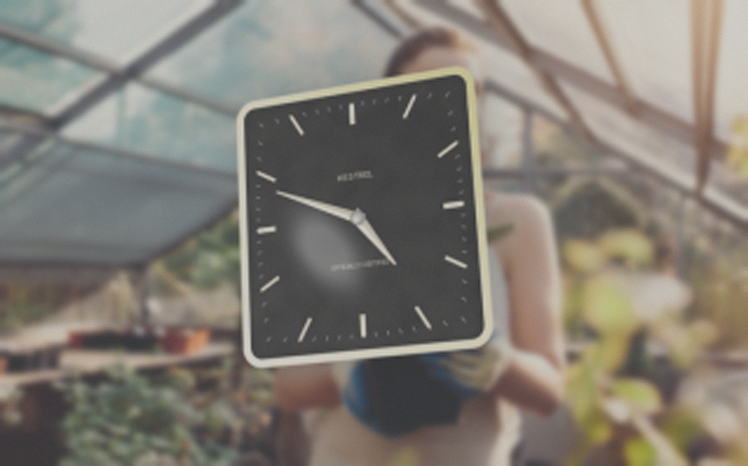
**4:49**
